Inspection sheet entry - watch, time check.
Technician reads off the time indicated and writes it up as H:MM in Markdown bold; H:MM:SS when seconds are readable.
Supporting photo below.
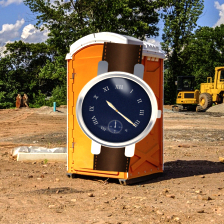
**10:21**
